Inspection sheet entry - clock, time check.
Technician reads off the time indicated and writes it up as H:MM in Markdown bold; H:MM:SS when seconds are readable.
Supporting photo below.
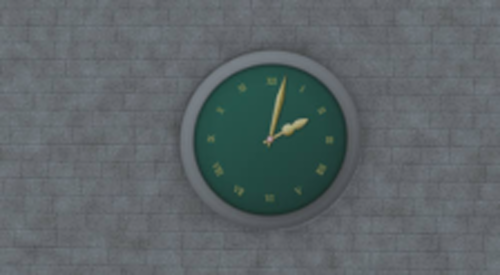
**2:02**
